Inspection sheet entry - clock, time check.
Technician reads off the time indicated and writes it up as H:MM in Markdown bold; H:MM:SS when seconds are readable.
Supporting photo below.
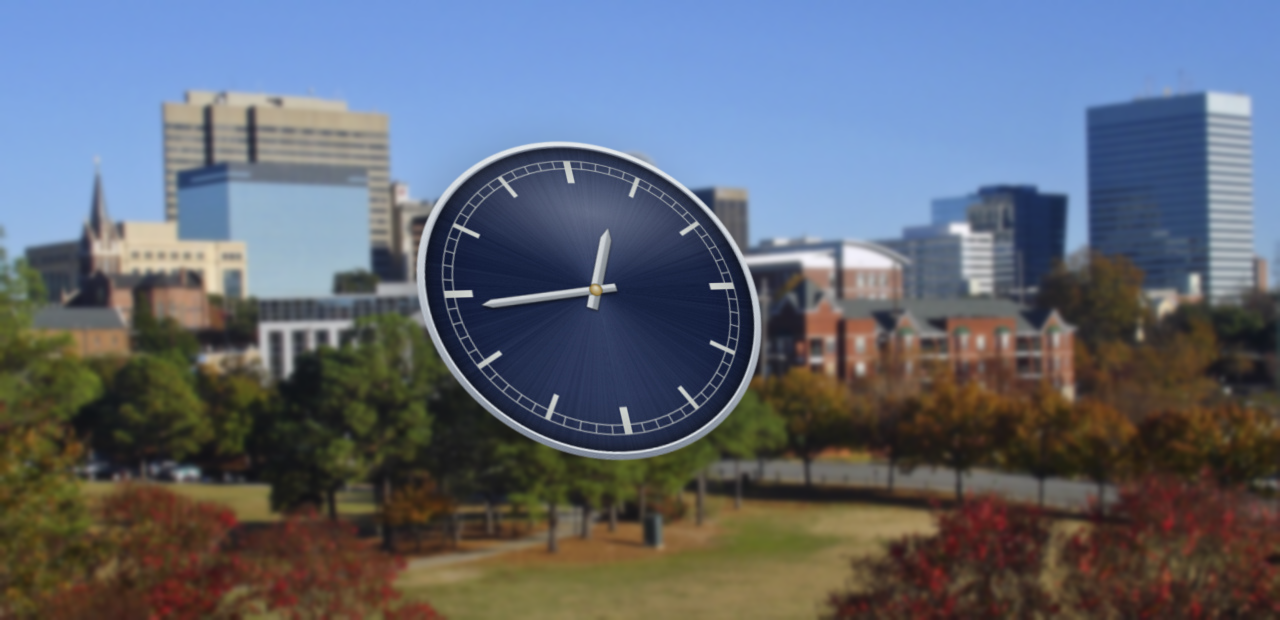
**12:44**
